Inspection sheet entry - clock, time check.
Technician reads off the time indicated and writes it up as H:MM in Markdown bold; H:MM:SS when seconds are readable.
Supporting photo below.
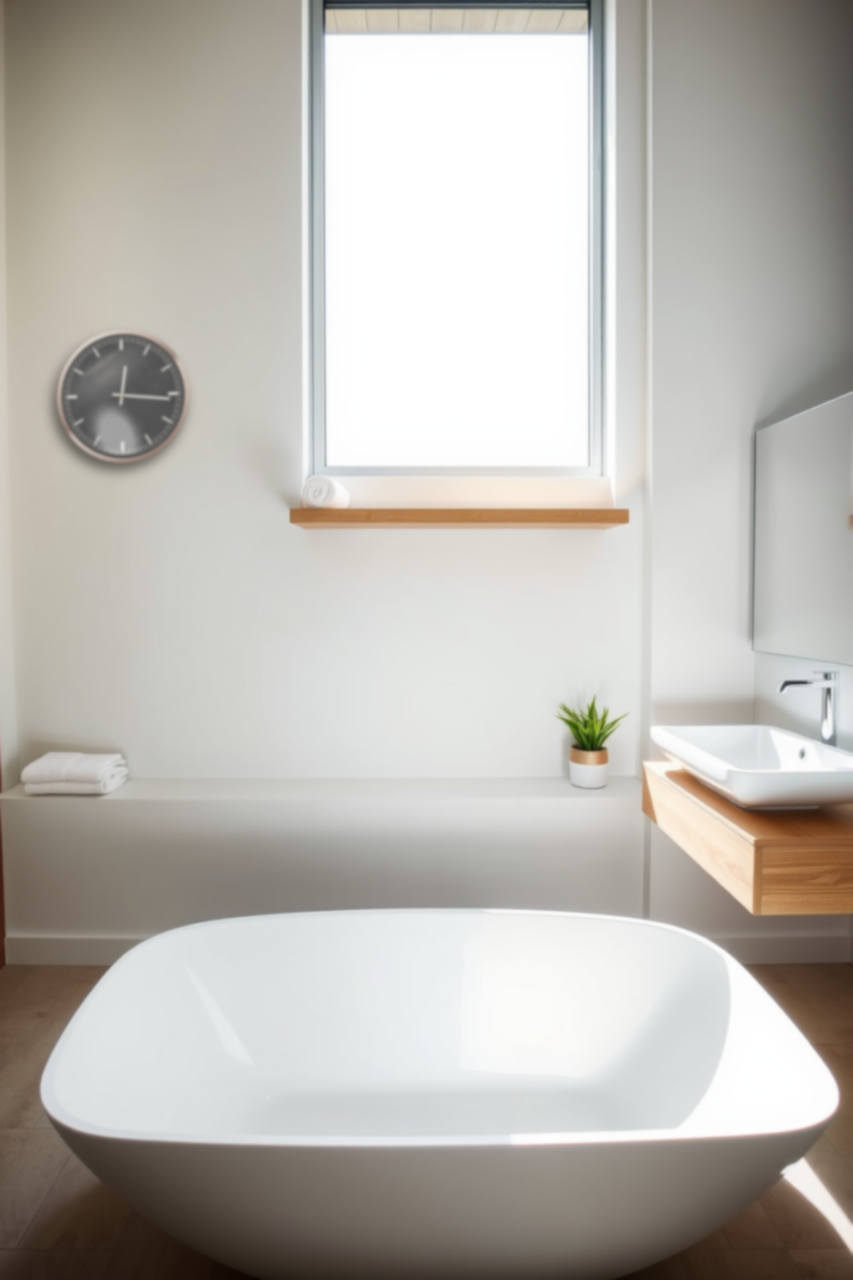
**12:16**
